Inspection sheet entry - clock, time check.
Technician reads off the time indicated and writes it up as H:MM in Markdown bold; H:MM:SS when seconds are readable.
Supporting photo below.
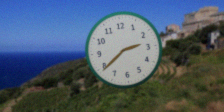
**2:39**
